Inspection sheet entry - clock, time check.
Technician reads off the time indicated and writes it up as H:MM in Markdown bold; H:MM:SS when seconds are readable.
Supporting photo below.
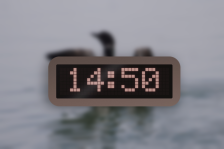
**14:50**
